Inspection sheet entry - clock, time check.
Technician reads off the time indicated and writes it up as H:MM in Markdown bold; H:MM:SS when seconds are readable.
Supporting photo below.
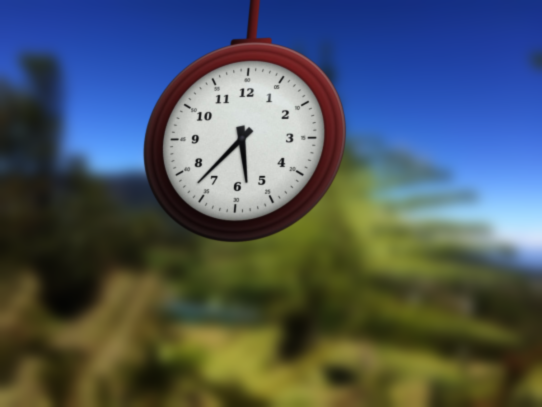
**5:37**
